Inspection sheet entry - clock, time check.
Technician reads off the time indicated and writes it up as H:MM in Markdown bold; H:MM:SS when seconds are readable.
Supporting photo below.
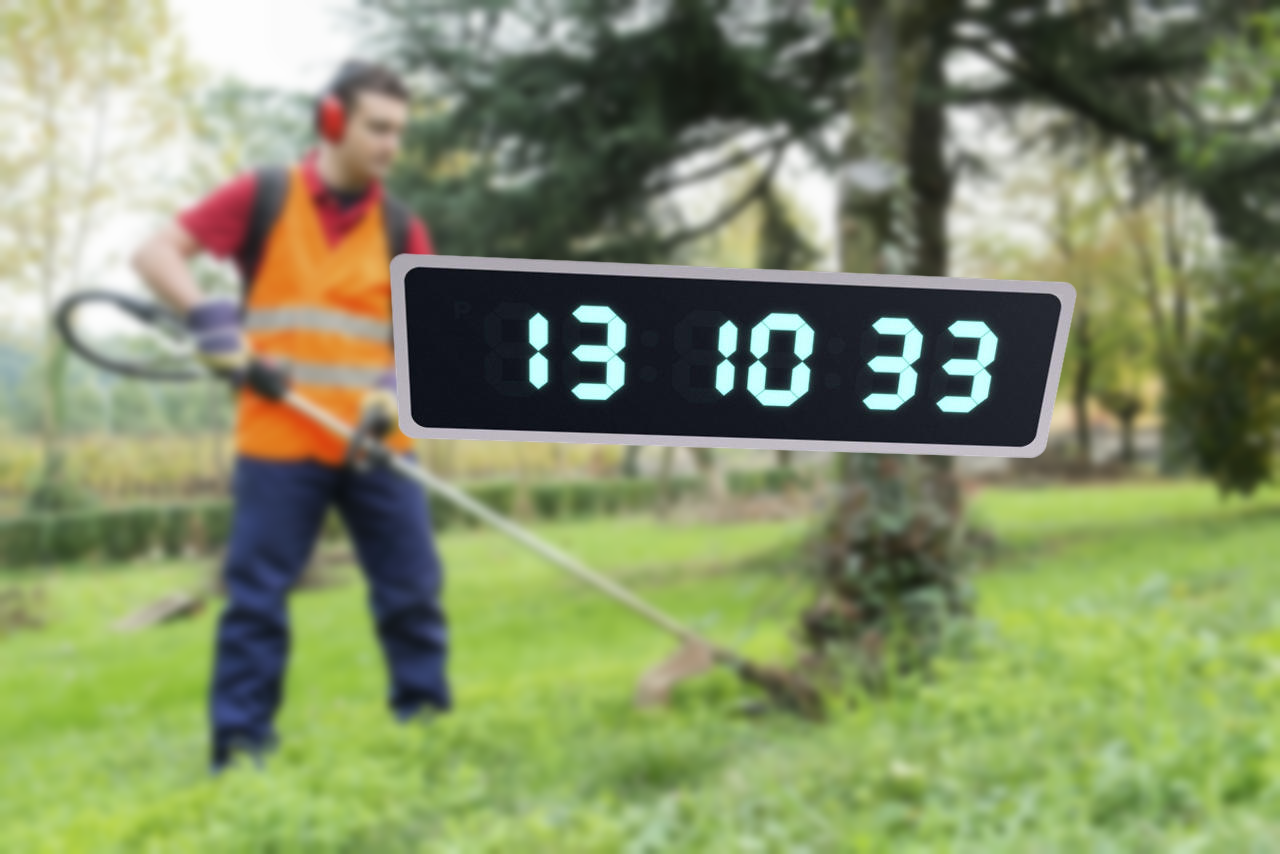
**13:10:33**
